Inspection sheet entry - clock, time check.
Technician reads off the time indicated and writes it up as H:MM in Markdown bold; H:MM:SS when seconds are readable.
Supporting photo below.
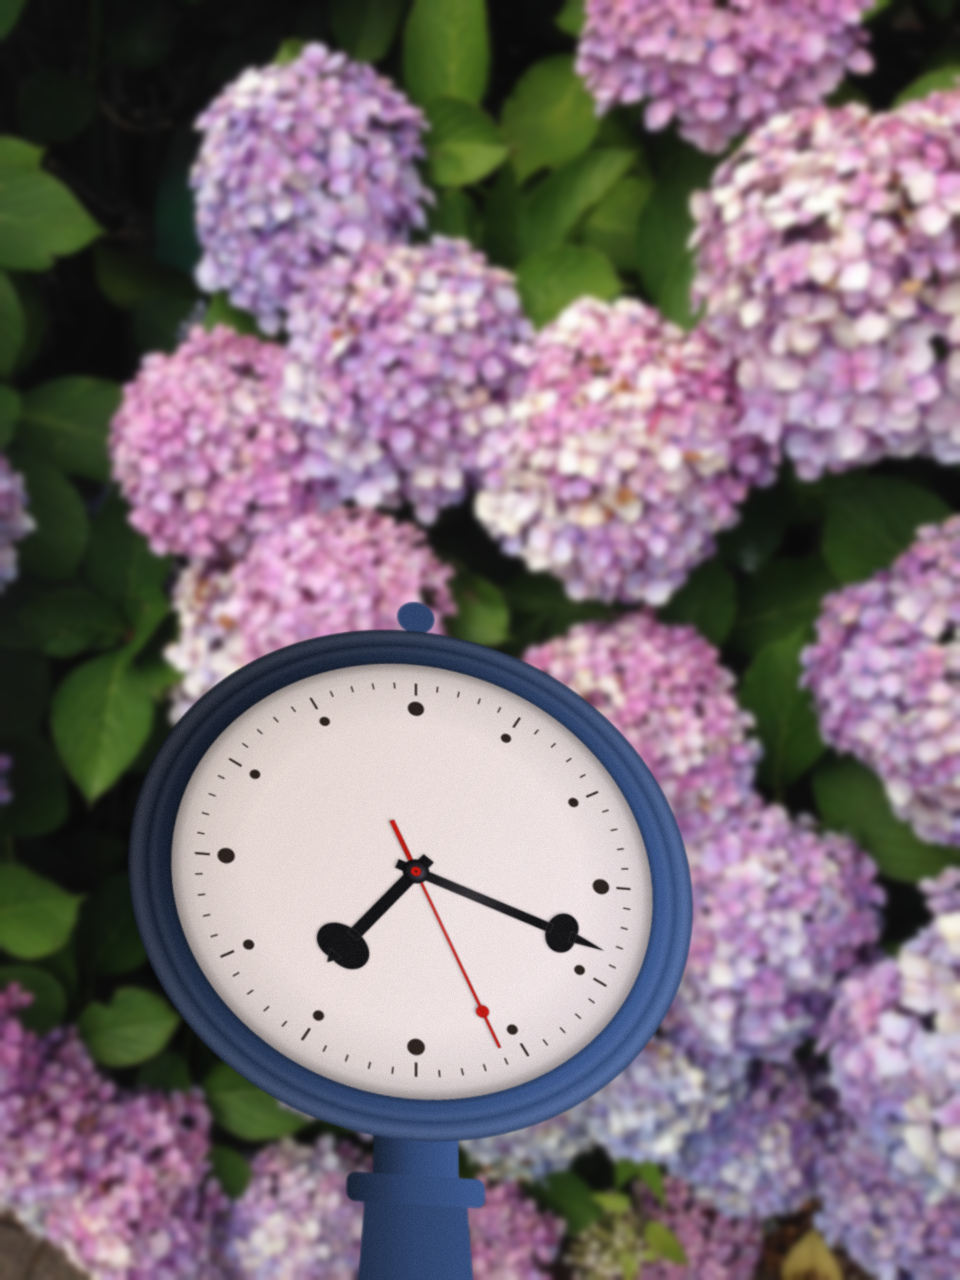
**7:18:26**
